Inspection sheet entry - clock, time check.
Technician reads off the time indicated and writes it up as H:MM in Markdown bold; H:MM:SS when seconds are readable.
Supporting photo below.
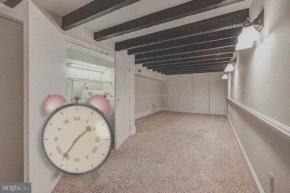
**1:36**
